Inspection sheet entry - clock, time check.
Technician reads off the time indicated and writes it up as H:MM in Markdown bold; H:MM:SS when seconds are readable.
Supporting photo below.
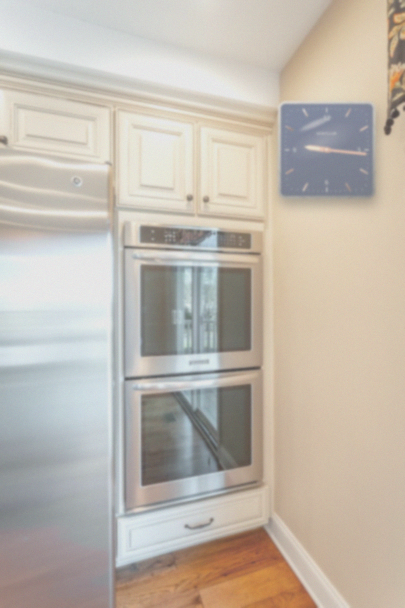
**9:16**
